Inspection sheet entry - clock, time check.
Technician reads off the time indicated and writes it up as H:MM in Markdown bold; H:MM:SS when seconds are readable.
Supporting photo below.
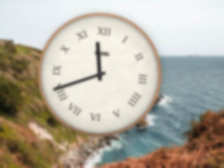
**11:41**
